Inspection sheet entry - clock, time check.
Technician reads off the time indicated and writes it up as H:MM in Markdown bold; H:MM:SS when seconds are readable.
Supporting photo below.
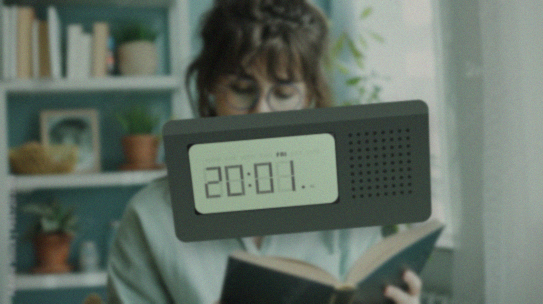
**20:01**
